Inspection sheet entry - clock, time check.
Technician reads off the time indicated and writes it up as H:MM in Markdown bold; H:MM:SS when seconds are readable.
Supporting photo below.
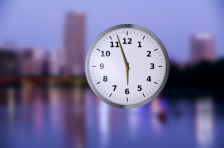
**5:57**
